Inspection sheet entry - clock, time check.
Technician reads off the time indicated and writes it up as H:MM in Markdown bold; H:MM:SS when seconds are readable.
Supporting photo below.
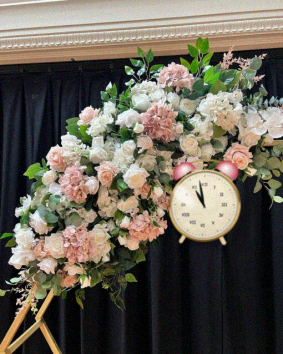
**10:58**
